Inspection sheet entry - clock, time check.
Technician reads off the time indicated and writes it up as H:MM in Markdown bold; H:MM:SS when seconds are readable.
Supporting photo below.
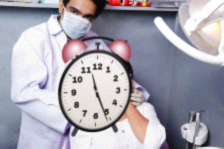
**11:26**
